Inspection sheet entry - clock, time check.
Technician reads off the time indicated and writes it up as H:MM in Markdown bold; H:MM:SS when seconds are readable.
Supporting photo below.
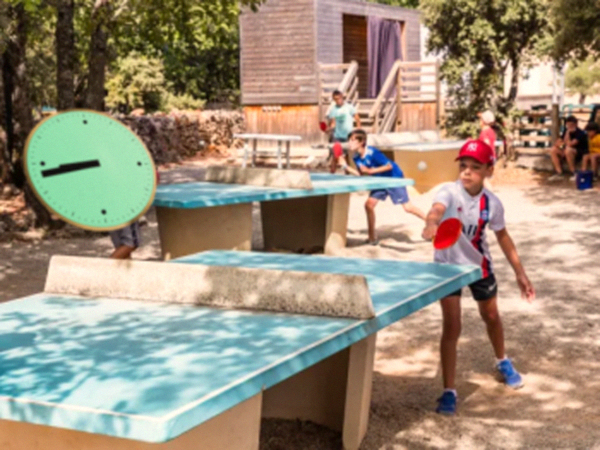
**8:43**
